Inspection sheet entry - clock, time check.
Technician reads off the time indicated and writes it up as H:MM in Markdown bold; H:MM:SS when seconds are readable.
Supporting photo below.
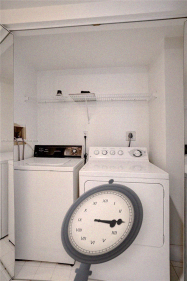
**3:15**
